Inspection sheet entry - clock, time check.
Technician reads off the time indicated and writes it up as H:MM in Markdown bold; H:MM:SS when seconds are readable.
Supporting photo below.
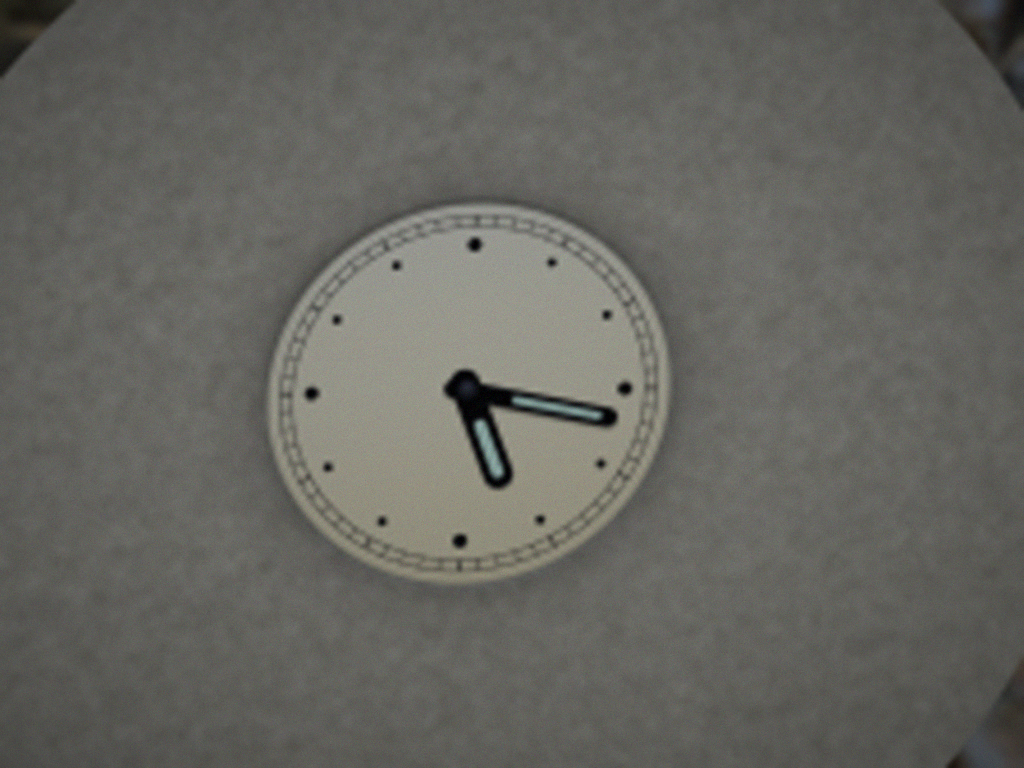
**5:17**
